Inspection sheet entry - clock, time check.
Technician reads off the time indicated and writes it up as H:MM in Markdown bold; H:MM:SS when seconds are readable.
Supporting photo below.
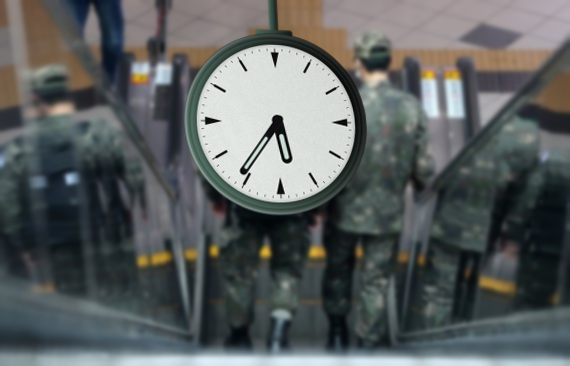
**5:36**
